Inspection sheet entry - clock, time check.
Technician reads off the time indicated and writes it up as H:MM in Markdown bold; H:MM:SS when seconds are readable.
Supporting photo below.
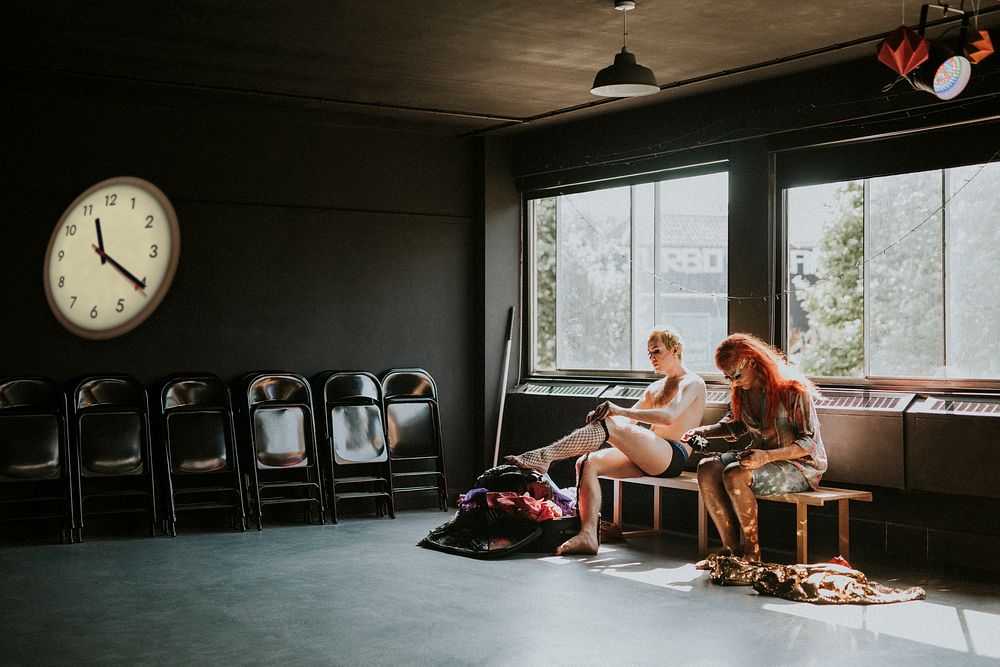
**11:20:21**
